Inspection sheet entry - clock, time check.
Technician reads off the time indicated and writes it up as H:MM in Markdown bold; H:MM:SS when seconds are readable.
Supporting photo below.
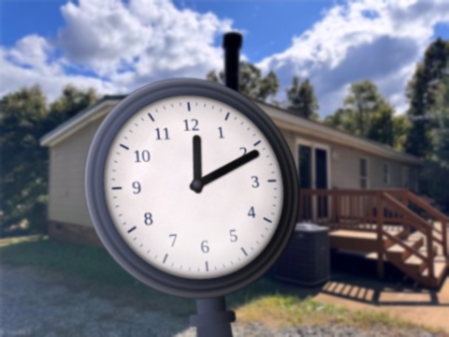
**12:11**
